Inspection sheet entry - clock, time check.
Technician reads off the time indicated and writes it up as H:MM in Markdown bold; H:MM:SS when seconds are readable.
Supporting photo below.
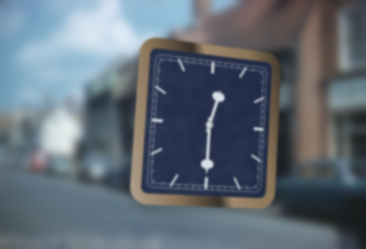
**12:30**
